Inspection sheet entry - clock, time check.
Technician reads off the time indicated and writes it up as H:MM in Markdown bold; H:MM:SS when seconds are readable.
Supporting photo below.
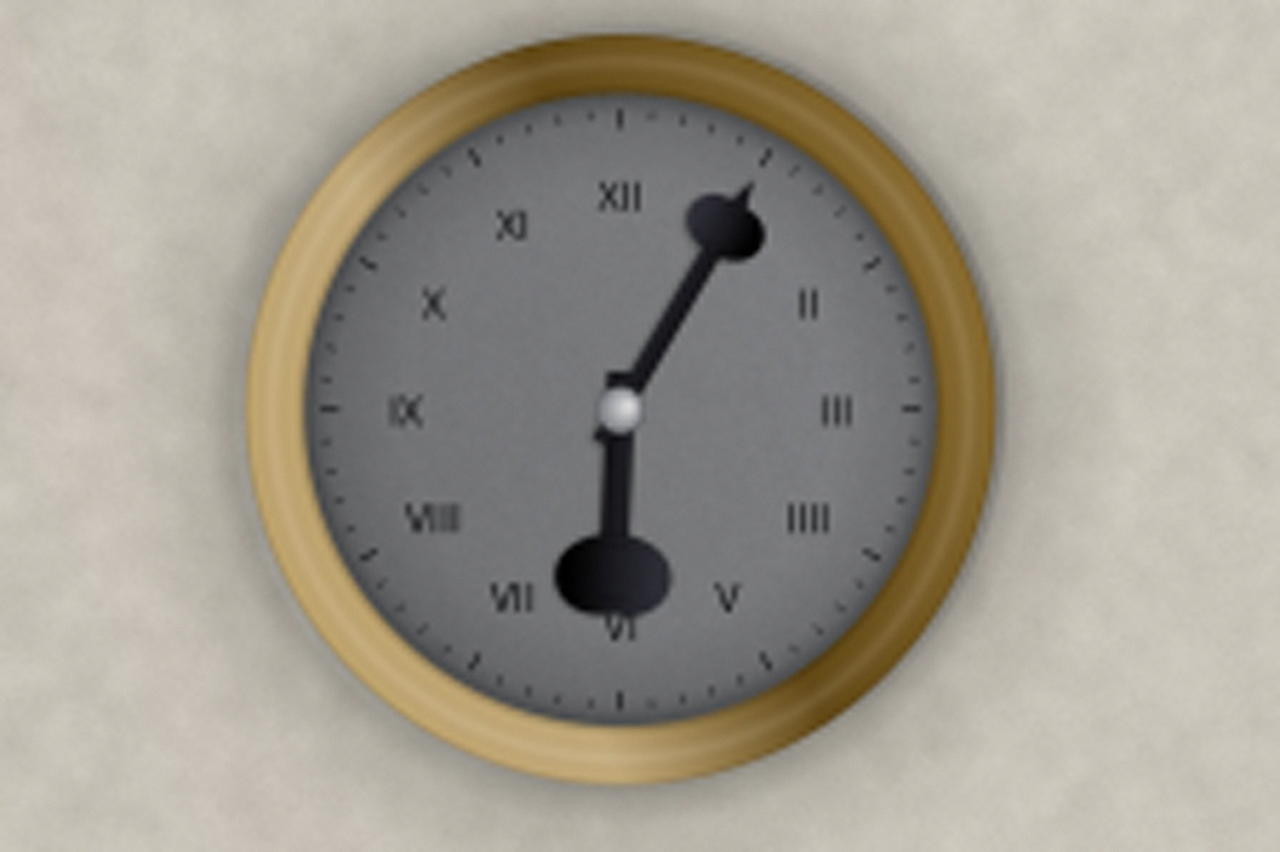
**6:05**
